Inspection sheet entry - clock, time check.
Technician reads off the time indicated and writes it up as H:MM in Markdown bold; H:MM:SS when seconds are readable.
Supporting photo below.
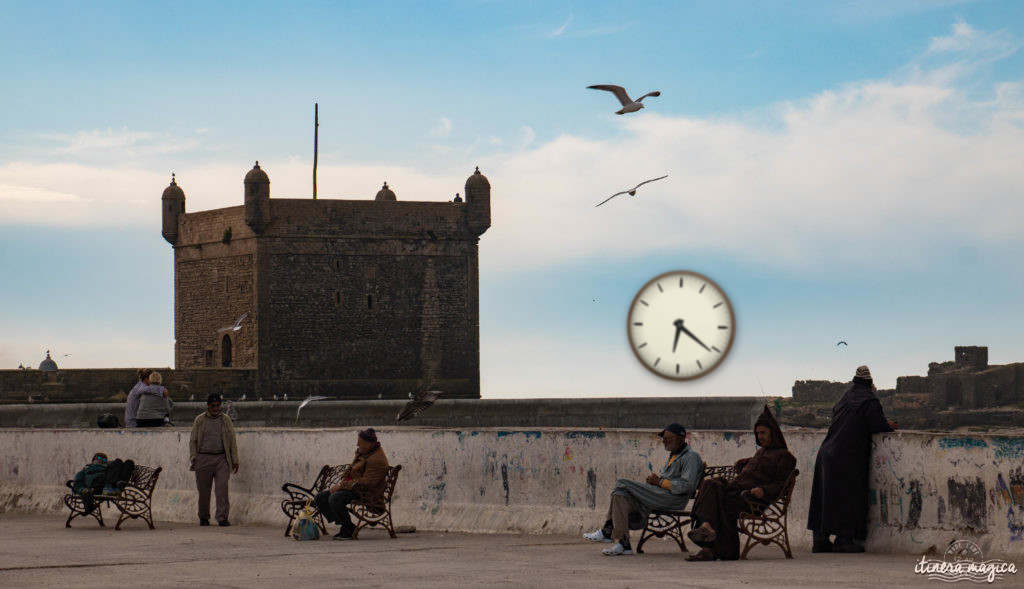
**6:21**
